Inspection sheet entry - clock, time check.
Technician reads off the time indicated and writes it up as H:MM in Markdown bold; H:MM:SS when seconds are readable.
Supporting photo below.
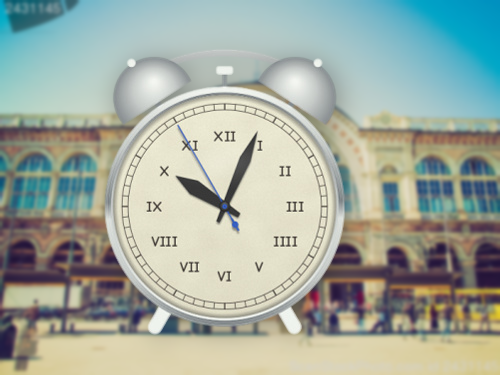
**10:03:55**
